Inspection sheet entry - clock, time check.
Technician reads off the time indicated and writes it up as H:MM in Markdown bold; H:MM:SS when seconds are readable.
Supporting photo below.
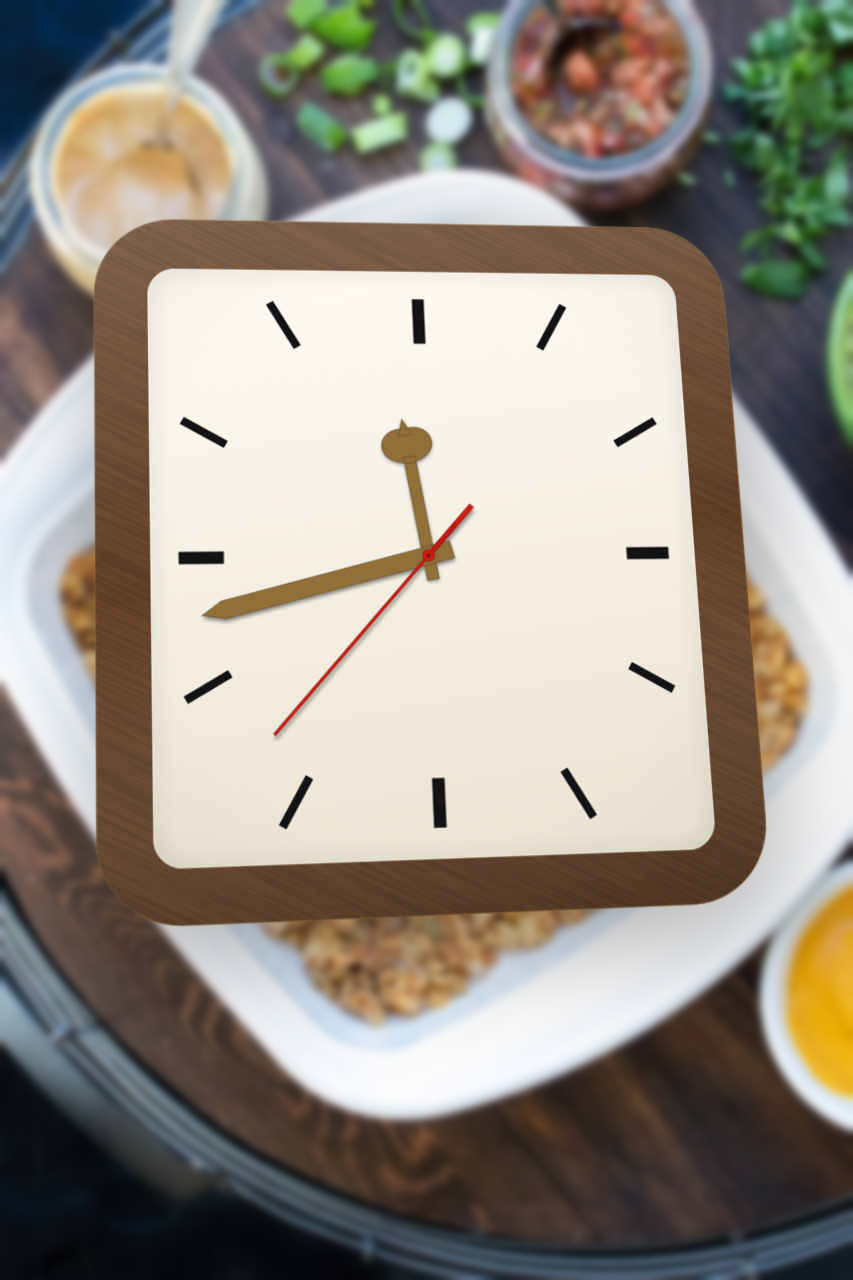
**11:42:37**
